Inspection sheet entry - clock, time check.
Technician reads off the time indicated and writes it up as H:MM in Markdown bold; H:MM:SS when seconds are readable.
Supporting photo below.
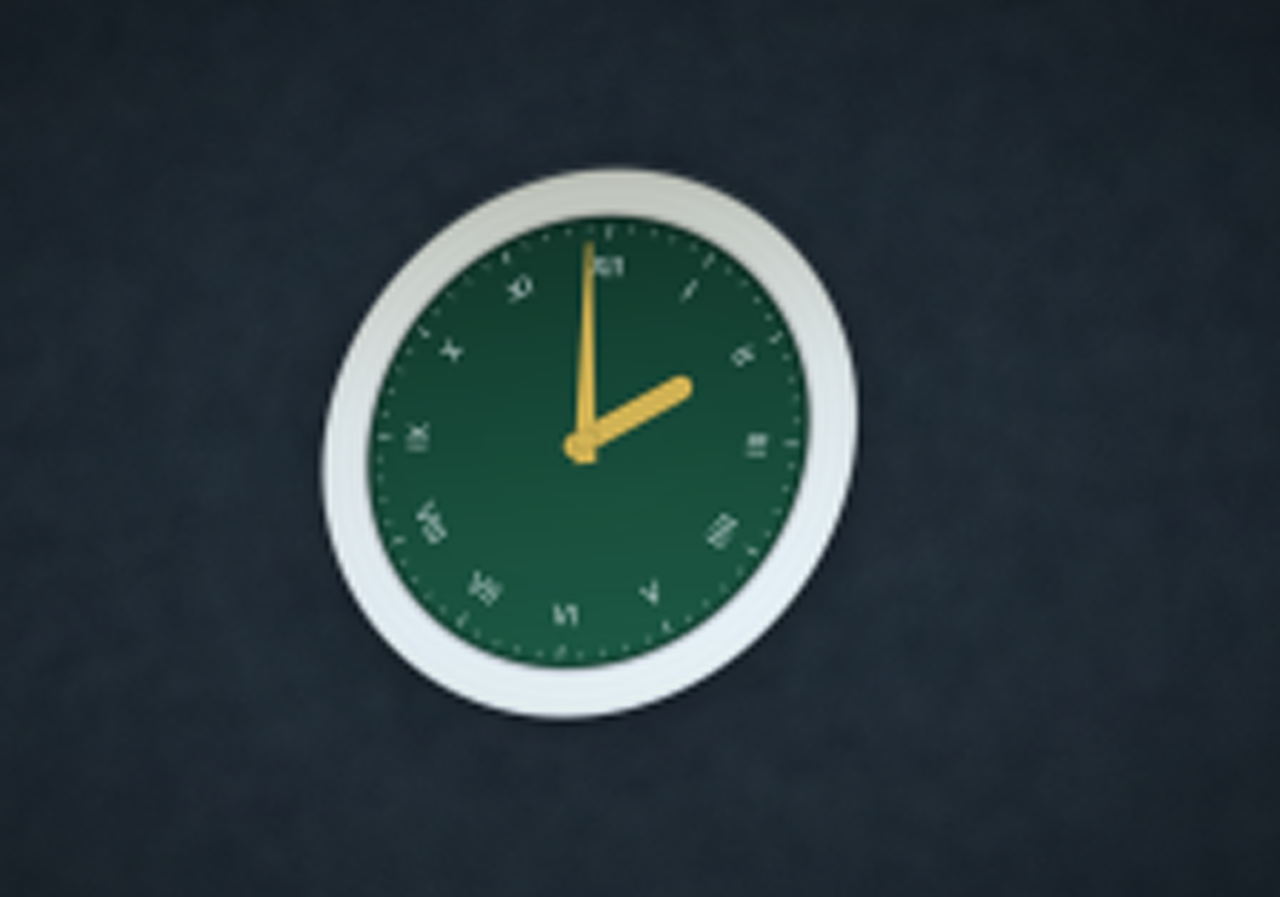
**1:59**
